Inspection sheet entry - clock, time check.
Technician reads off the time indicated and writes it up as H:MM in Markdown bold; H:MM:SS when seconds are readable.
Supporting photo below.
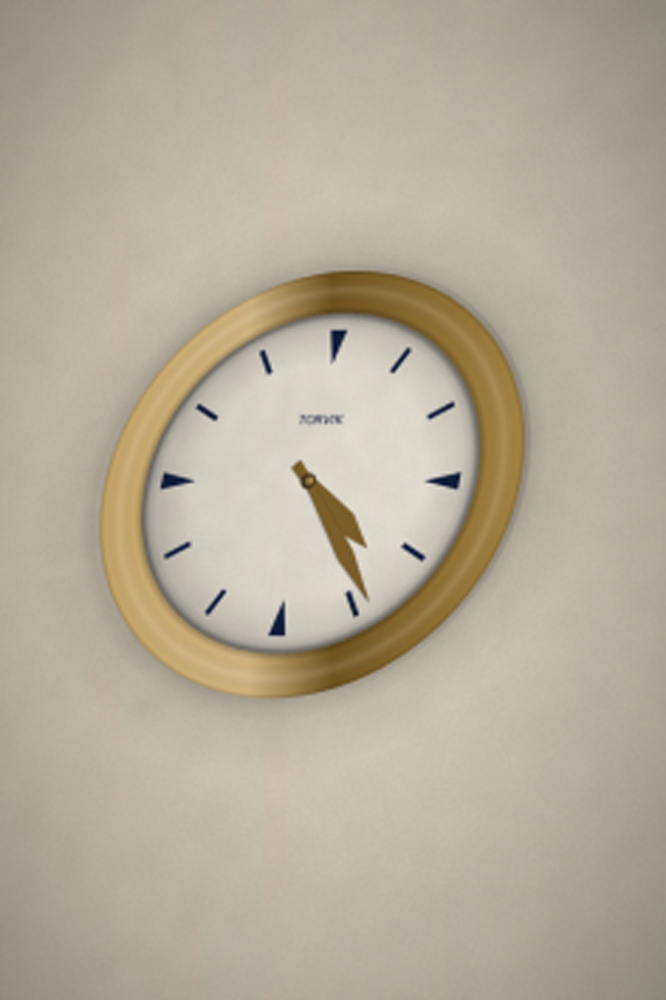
**4:24**
